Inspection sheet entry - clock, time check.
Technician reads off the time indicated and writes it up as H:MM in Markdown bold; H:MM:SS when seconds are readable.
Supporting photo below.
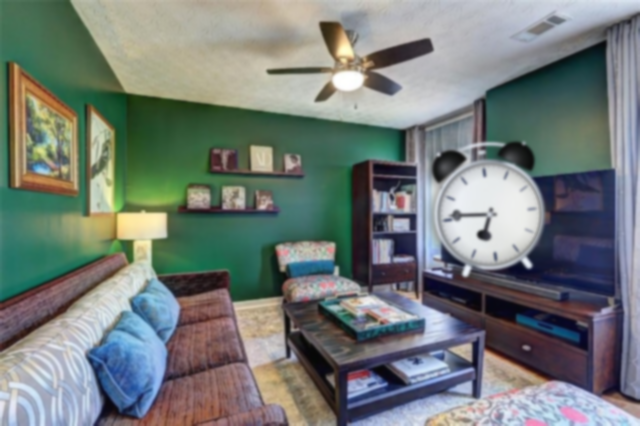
**6:46**
